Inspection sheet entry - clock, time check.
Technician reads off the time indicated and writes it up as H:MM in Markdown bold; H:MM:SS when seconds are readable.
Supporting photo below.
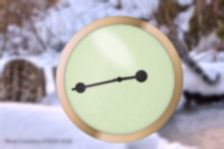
**2:43**
